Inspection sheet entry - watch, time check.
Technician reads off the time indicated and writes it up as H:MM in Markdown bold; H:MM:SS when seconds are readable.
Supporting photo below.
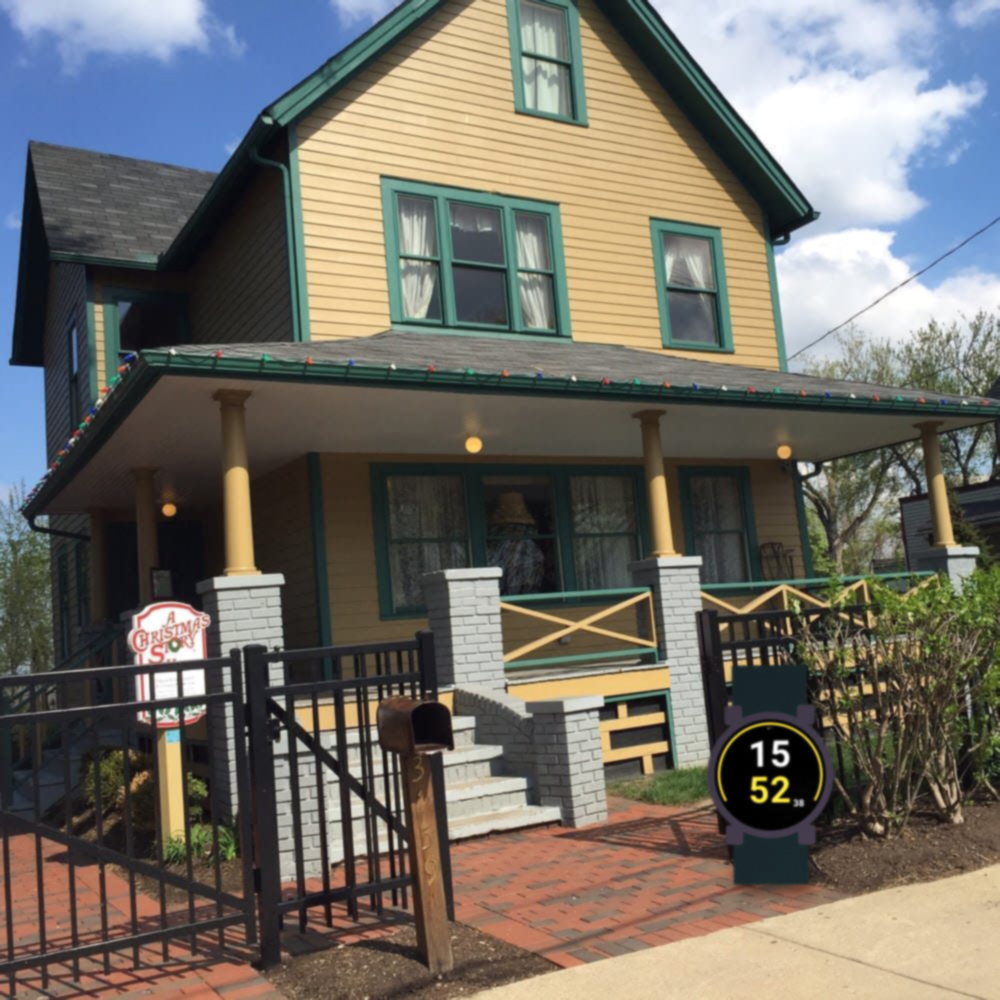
**15:52**
